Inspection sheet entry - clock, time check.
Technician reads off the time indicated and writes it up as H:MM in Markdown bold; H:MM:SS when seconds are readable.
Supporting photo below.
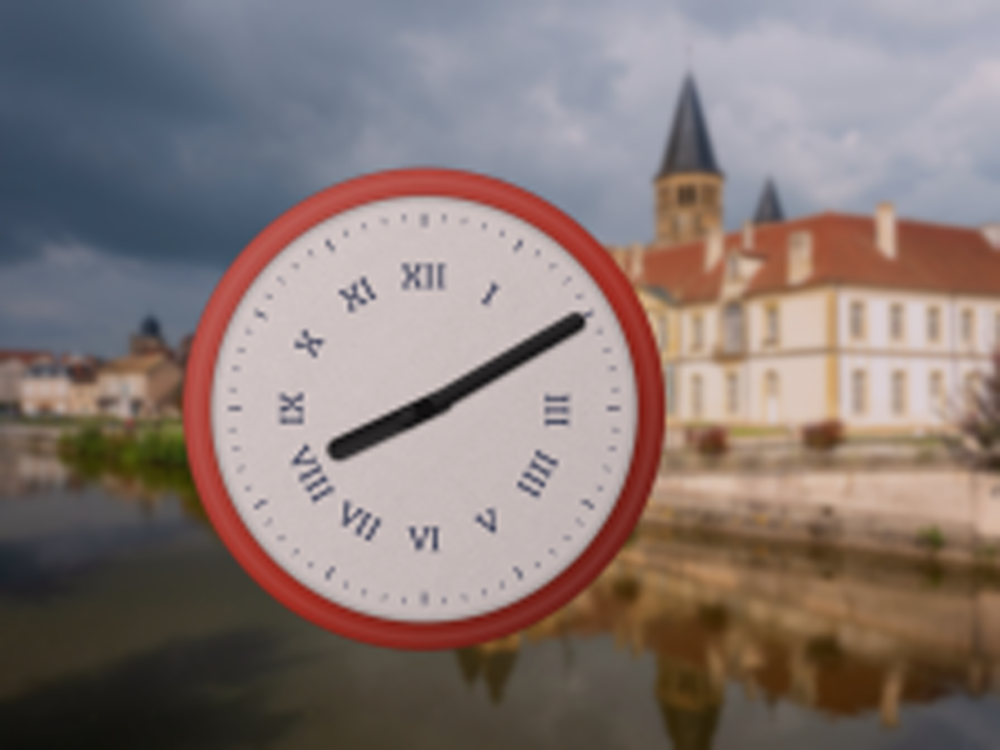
**8:10**
